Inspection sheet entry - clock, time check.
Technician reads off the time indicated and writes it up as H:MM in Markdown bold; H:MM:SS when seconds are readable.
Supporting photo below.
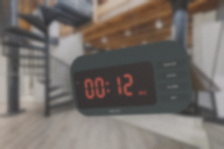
**0:12**
